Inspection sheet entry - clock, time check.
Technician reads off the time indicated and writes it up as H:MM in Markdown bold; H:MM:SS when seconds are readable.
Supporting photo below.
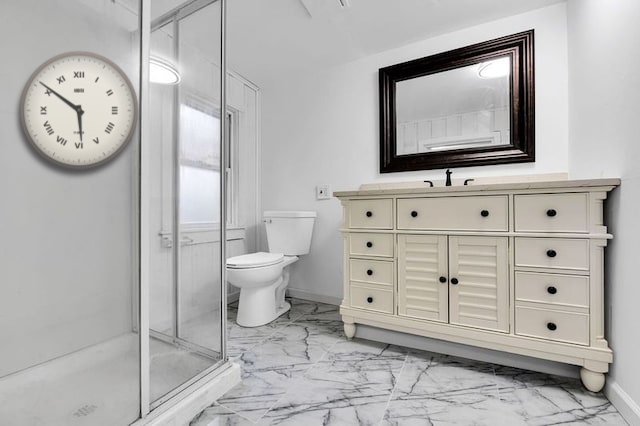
**5:51**
